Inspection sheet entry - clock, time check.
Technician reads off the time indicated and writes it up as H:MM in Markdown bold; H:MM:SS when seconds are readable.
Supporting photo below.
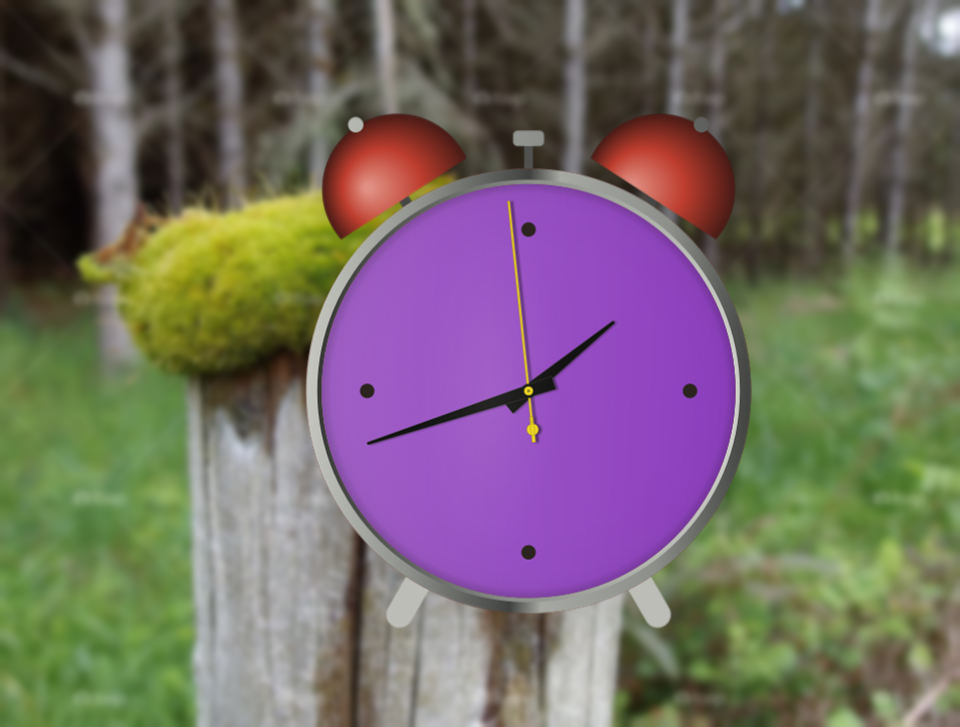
**1:41:59**
